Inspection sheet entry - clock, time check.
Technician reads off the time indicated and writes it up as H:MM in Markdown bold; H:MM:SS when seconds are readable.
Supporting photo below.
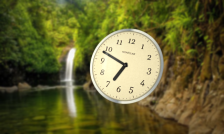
**6:48**
